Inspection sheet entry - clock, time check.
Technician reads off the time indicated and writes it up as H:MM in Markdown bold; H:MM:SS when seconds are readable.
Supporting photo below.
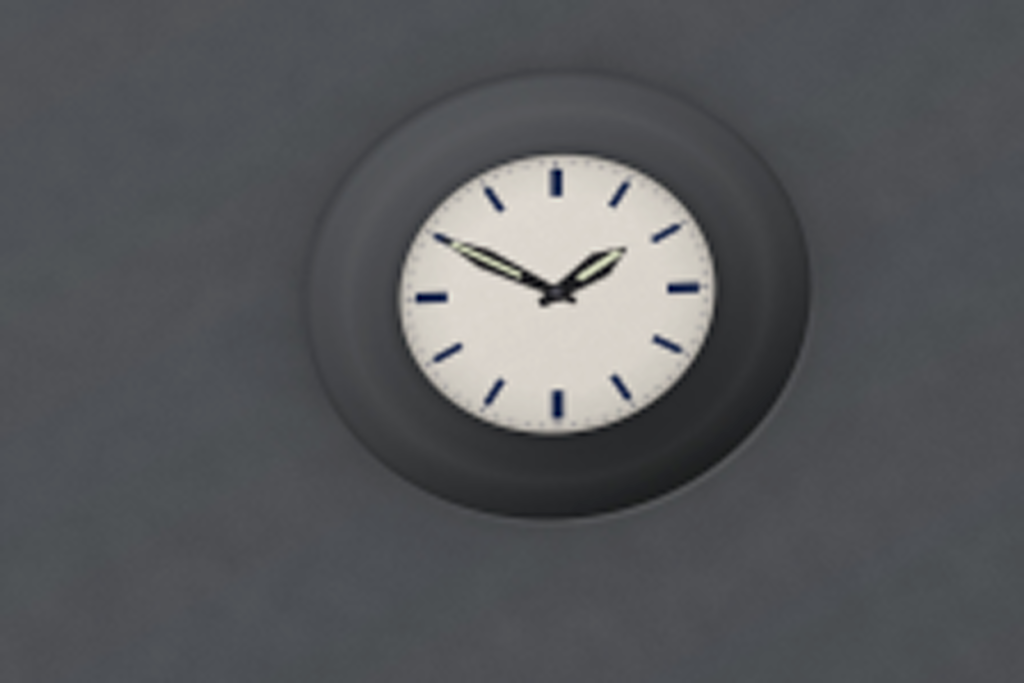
**1:50**
